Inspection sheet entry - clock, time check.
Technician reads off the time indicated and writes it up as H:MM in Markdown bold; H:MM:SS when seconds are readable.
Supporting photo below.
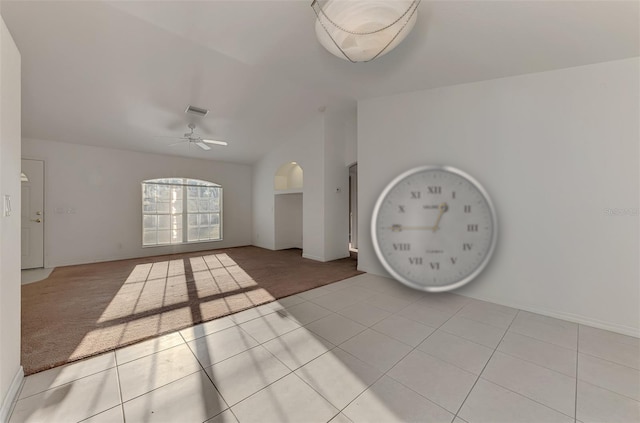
**12:45**
